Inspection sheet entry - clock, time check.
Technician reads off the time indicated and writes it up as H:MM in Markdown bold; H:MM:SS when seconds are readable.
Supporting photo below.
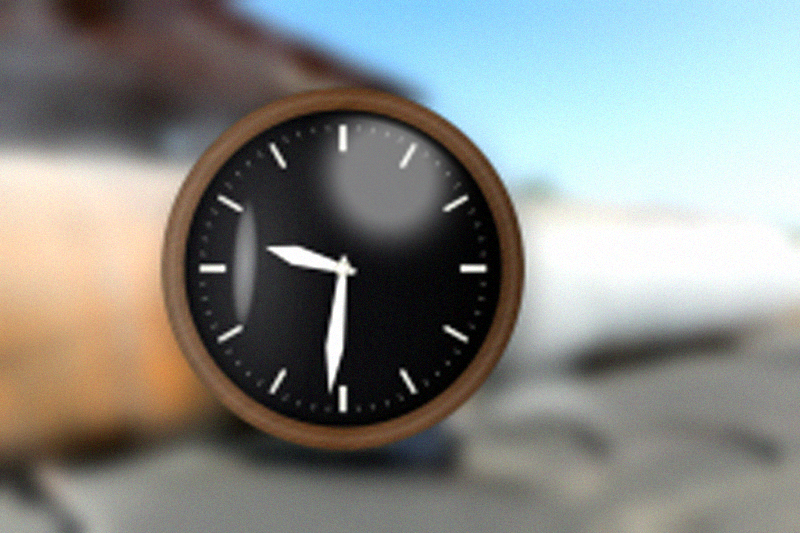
**9:31**
